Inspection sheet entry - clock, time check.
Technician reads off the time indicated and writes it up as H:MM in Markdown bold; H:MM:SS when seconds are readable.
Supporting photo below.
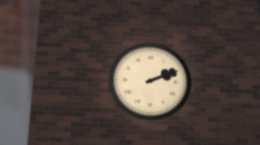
**2:11**
